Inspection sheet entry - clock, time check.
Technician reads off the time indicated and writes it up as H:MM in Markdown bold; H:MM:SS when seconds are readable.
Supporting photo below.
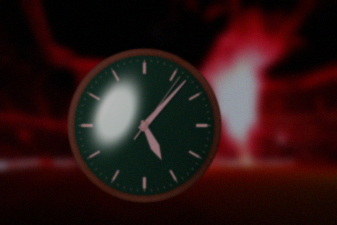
**5:07:06**
